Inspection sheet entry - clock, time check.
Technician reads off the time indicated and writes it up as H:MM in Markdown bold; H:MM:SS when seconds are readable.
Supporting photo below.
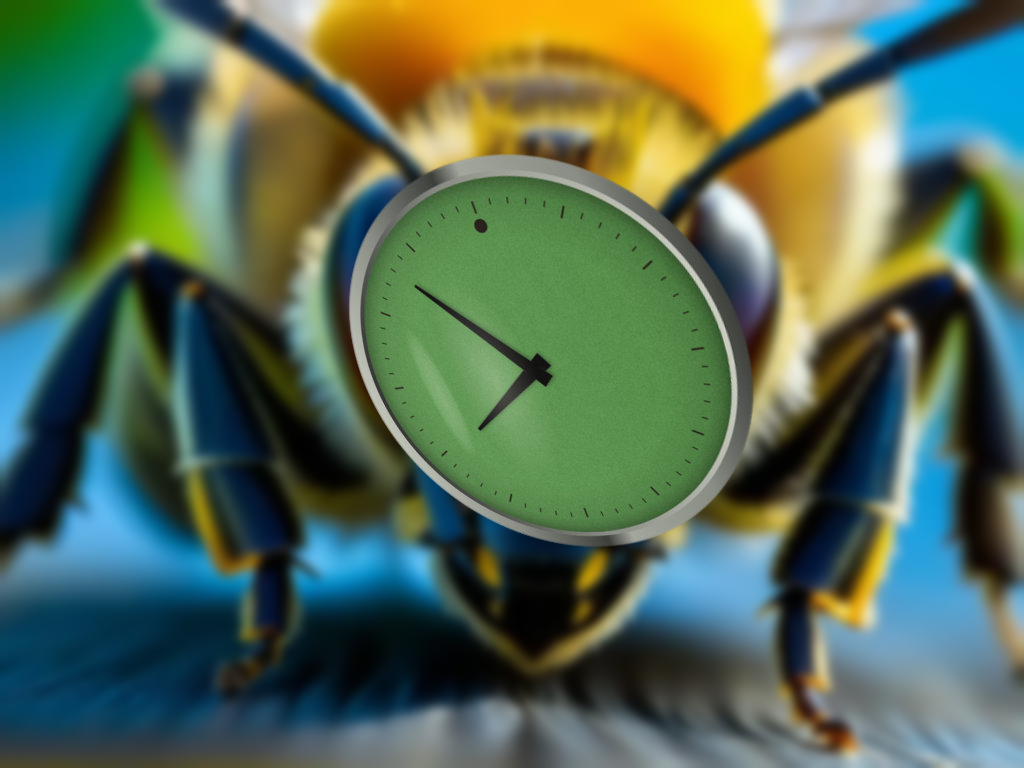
**7:53**
